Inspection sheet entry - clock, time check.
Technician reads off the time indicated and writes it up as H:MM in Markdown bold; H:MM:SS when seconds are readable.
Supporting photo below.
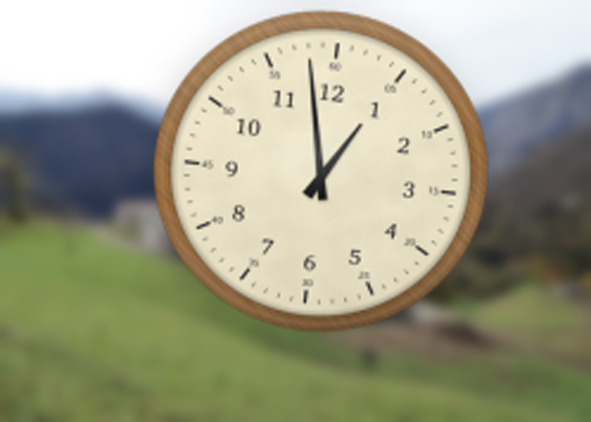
**12:58**
